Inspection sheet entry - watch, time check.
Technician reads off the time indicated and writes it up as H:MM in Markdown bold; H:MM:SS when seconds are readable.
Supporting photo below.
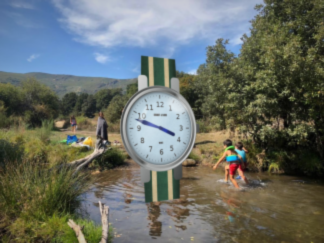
**3:48**
